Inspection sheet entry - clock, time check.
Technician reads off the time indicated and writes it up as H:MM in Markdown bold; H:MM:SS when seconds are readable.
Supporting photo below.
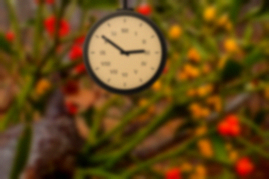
**2:51**
